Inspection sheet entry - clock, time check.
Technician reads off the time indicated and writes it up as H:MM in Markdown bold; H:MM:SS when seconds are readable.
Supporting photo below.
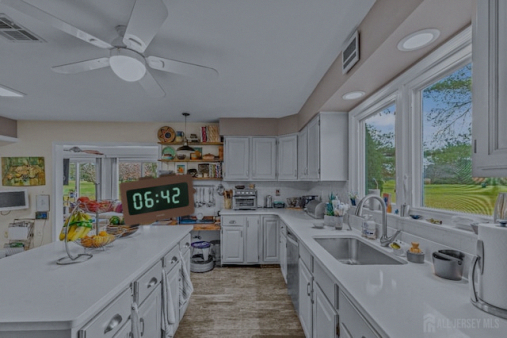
**6:42**
